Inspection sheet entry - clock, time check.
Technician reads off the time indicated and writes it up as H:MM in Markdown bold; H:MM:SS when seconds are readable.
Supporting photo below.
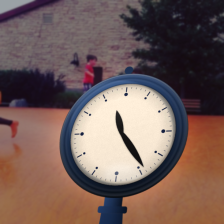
**11:24**
